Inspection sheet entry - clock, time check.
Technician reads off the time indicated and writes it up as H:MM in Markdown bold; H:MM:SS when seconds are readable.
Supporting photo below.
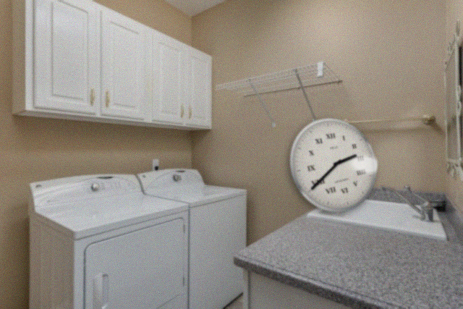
**2:40**
